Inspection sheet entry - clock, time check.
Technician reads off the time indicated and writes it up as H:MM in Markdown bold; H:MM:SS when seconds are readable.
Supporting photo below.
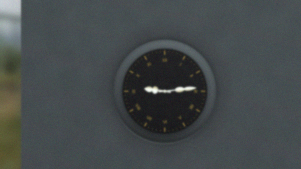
**9:14**
